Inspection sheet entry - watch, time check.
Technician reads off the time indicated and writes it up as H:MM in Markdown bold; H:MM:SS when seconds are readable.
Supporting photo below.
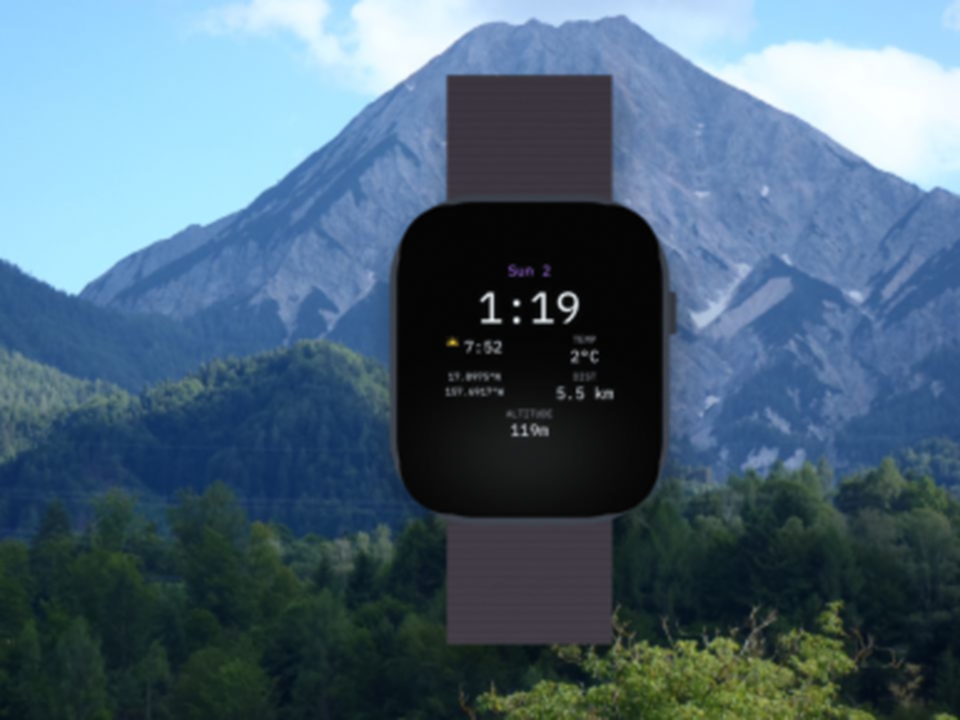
**1:19**
